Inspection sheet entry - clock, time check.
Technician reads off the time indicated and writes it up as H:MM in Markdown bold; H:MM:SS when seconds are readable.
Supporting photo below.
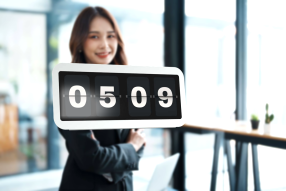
**5:09**
